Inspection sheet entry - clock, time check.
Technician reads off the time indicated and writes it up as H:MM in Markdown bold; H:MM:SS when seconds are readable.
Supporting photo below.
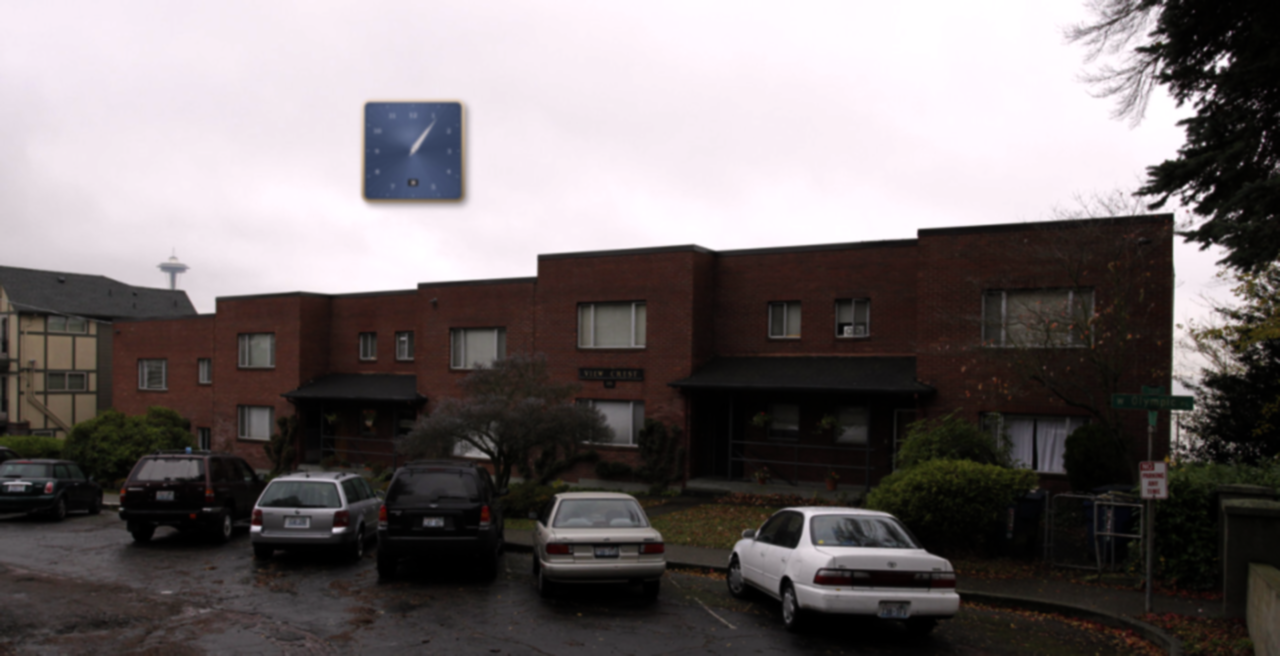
**1:06**
